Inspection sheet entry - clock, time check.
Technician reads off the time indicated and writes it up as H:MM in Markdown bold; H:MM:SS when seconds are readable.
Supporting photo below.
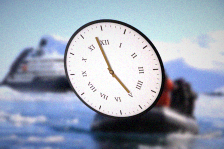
**4:58**
